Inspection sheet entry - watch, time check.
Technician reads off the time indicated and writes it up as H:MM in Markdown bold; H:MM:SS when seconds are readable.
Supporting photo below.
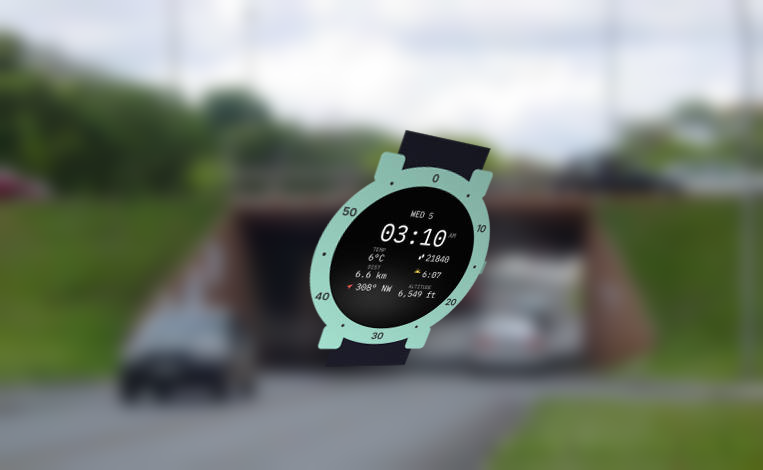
**3:10**
